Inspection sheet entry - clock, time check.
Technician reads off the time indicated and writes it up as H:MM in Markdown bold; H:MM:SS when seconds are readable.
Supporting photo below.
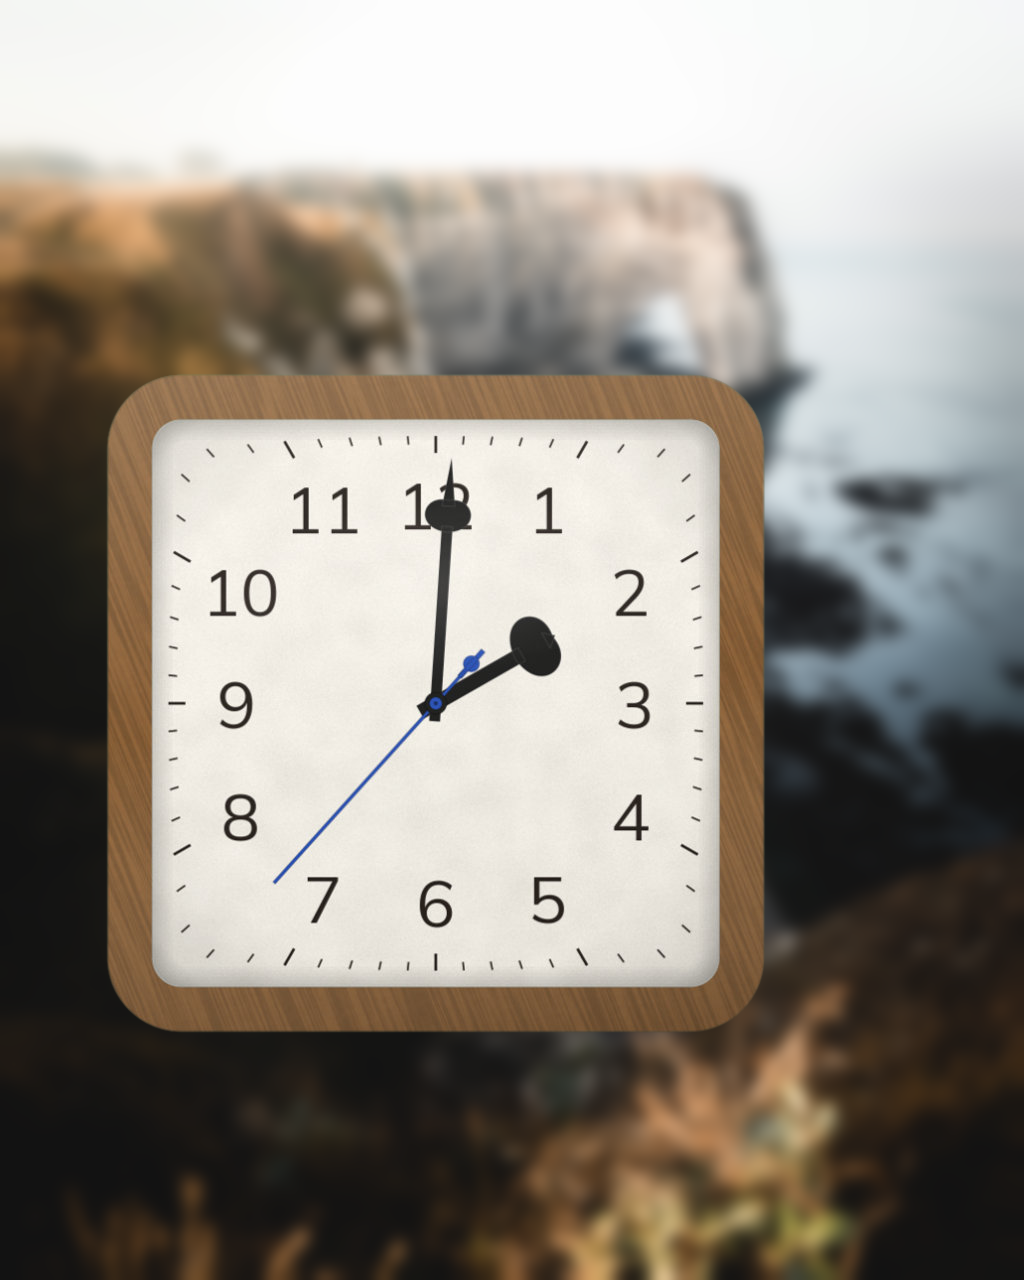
**2:00:37**
